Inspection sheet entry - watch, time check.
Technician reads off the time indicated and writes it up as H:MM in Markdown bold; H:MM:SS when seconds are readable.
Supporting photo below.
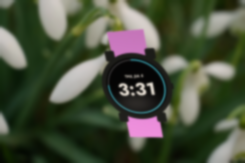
**3:31**
